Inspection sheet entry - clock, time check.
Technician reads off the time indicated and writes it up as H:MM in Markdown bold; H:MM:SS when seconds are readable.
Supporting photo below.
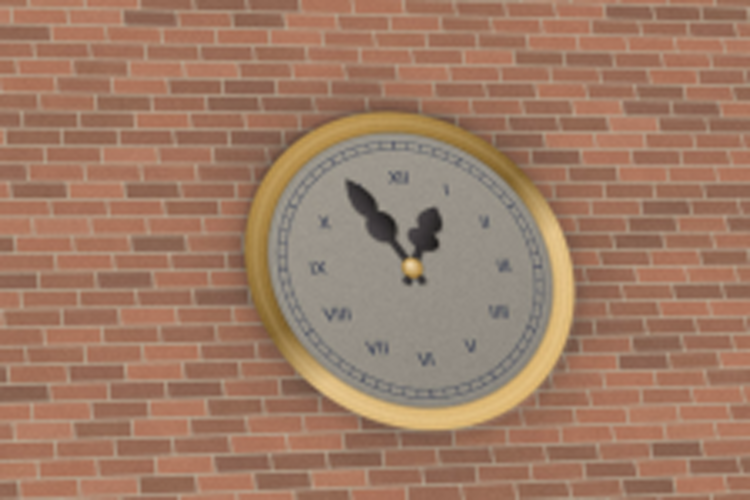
**12:55**
